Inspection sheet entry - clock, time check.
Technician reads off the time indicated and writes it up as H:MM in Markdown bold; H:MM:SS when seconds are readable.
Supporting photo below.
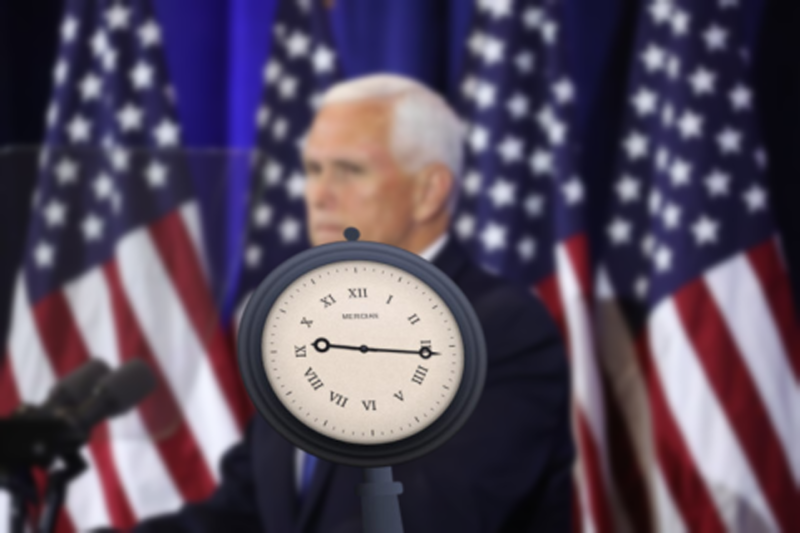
**9:16**
